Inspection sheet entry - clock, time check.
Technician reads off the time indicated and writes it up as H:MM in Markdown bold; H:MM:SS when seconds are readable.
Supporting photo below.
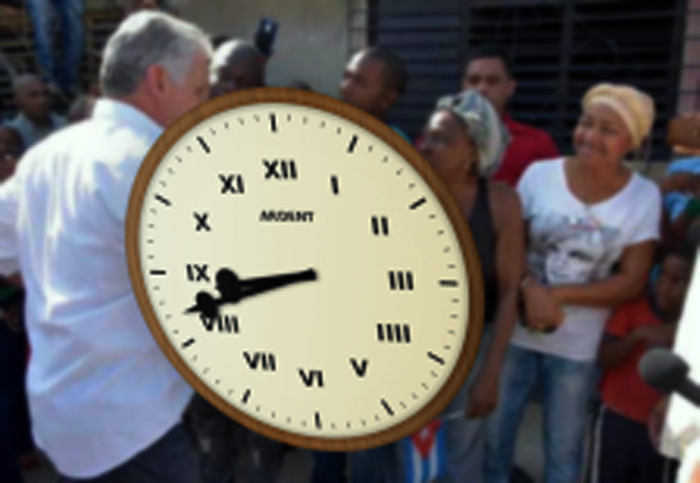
**8:42**
